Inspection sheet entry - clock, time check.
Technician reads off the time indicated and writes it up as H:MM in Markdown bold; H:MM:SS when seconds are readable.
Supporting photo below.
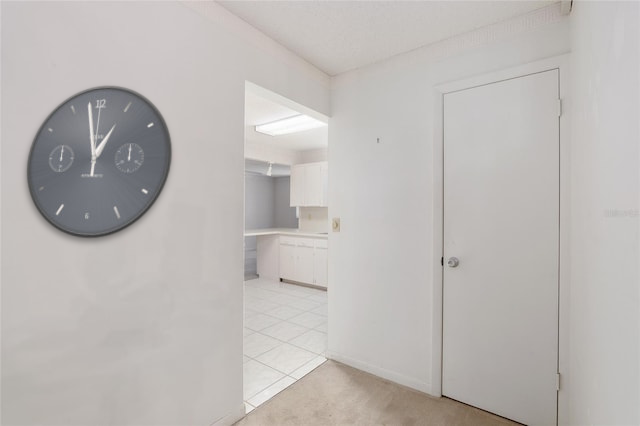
**12:58**
